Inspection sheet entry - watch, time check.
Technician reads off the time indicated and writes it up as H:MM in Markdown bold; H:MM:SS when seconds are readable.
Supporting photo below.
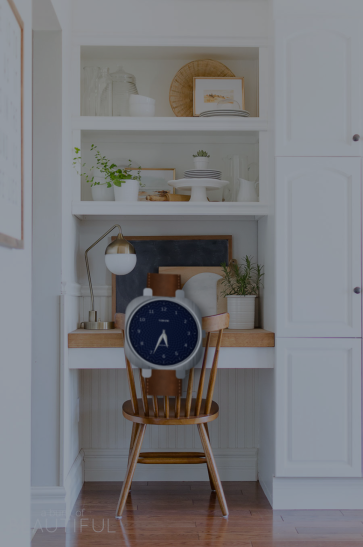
**5:34**
